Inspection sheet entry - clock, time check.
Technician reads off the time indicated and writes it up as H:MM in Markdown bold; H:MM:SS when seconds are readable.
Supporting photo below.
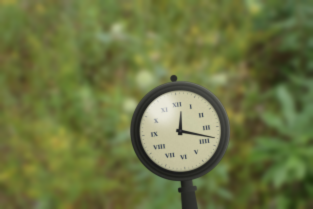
**12:18**
